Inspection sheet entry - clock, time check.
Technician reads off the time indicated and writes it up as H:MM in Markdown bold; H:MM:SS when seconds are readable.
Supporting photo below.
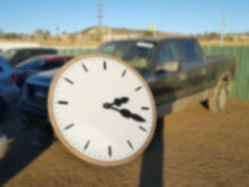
**2:18**
